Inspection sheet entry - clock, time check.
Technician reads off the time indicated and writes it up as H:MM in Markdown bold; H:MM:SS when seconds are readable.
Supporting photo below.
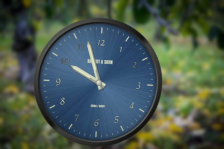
**9:57**
